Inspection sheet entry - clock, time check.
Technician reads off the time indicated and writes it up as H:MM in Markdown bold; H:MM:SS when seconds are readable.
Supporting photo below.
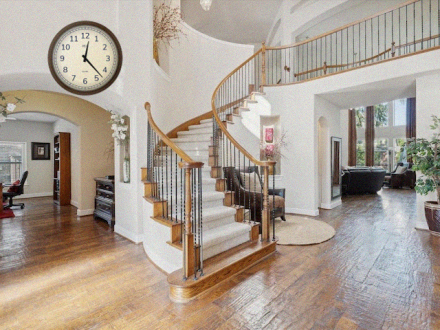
**12:23**
